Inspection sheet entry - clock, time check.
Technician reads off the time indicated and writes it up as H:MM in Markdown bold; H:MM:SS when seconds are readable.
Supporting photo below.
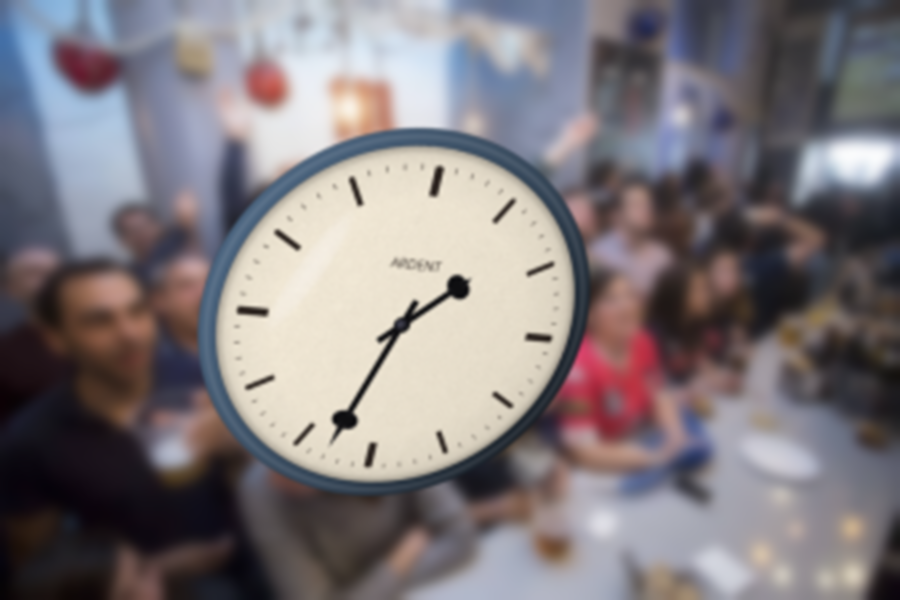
**1:33**
